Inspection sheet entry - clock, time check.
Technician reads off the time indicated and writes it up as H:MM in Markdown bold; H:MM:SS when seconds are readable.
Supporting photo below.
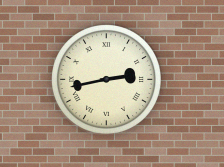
**2:43**
